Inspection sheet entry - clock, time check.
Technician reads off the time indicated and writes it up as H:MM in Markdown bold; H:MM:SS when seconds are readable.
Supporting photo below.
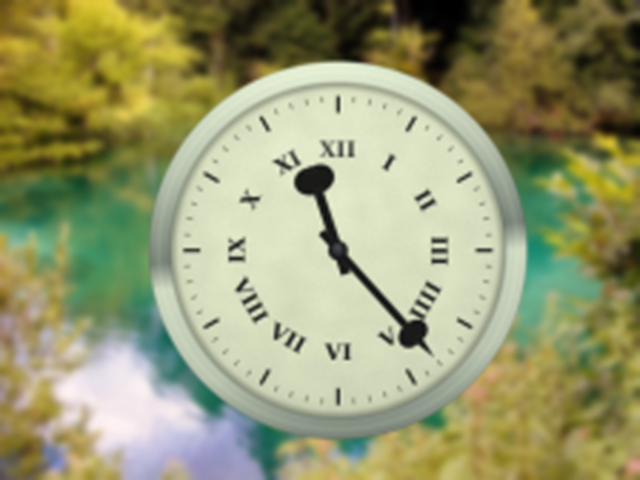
**11:23**
